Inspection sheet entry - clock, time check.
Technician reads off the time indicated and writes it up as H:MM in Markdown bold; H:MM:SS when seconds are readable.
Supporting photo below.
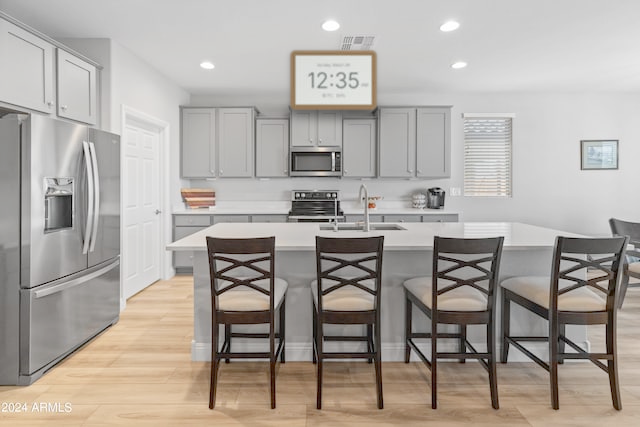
**12:35**
